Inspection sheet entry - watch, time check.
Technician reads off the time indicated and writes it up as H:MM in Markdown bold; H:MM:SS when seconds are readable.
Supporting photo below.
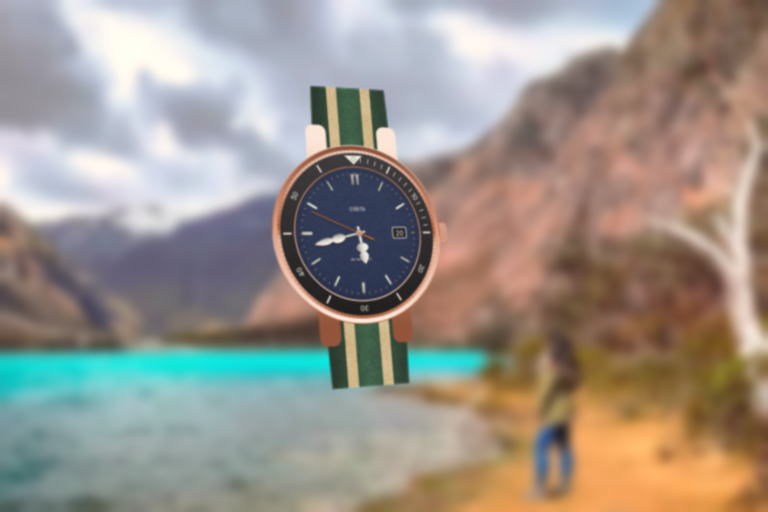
**5:42:49**
